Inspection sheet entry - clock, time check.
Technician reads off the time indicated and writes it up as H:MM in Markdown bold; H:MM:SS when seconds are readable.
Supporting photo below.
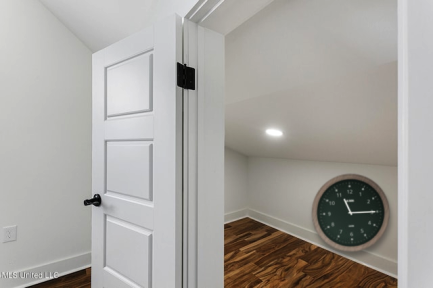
**11:15**
